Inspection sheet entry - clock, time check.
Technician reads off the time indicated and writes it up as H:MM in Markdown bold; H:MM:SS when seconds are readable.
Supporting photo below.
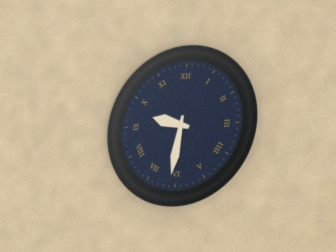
**9:31**
